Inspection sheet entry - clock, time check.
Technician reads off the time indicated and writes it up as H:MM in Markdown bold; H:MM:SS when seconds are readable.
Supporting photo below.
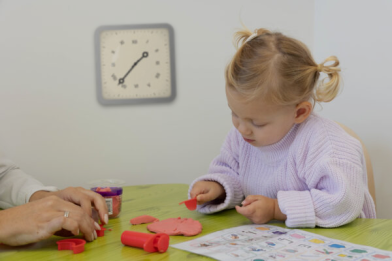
**1:37**
